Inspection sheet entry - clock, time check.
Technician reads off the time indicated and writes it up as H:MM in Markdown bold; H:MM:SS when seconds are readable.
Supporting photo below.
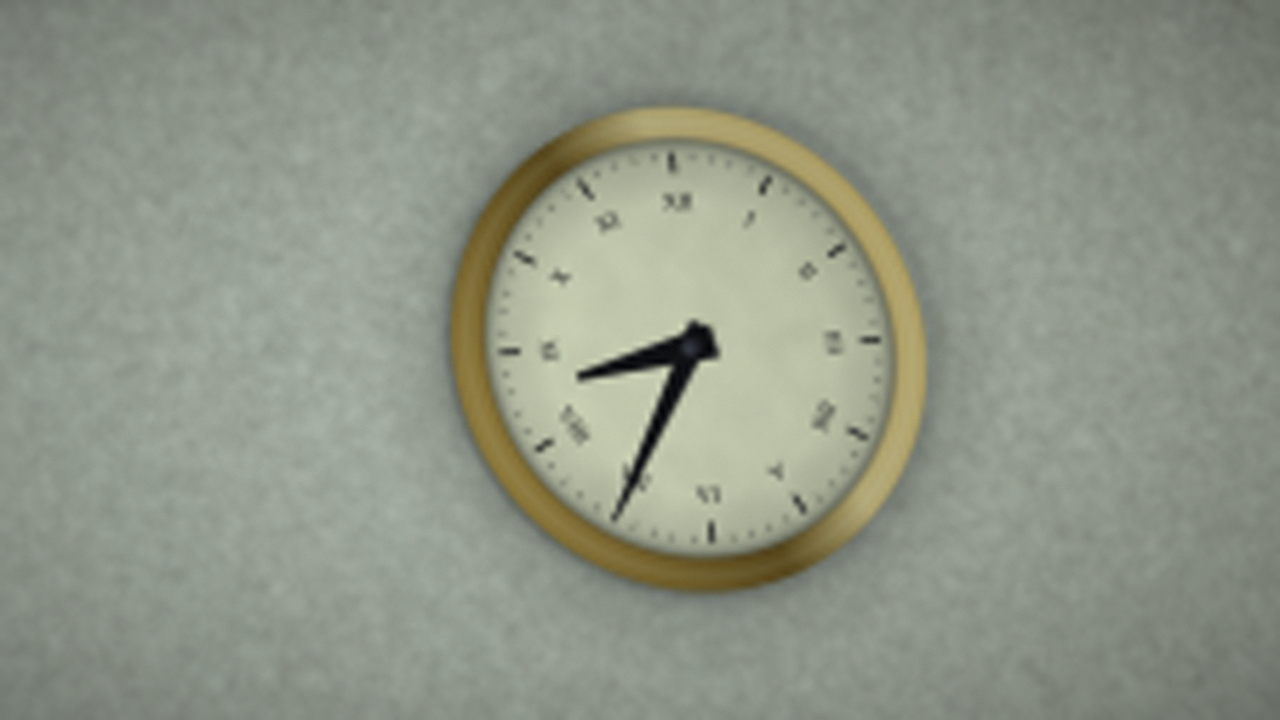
**8:35**
